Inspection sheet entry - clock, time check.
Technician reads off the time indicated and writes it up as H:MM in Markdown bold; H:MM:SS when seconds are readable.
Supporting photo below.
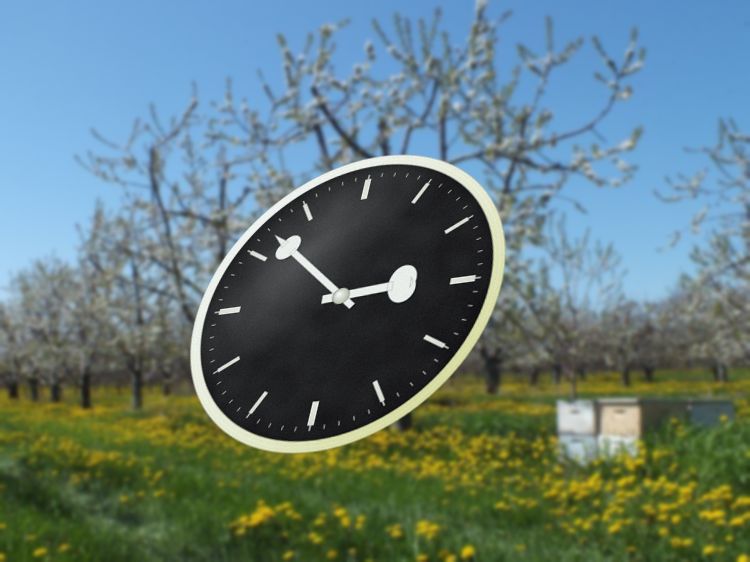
**2:52**
